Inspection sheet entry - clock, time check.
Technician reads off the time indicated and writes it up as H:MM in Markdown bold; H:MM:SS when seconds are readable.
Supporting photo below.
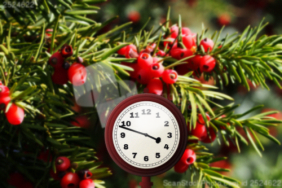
**3:48**
